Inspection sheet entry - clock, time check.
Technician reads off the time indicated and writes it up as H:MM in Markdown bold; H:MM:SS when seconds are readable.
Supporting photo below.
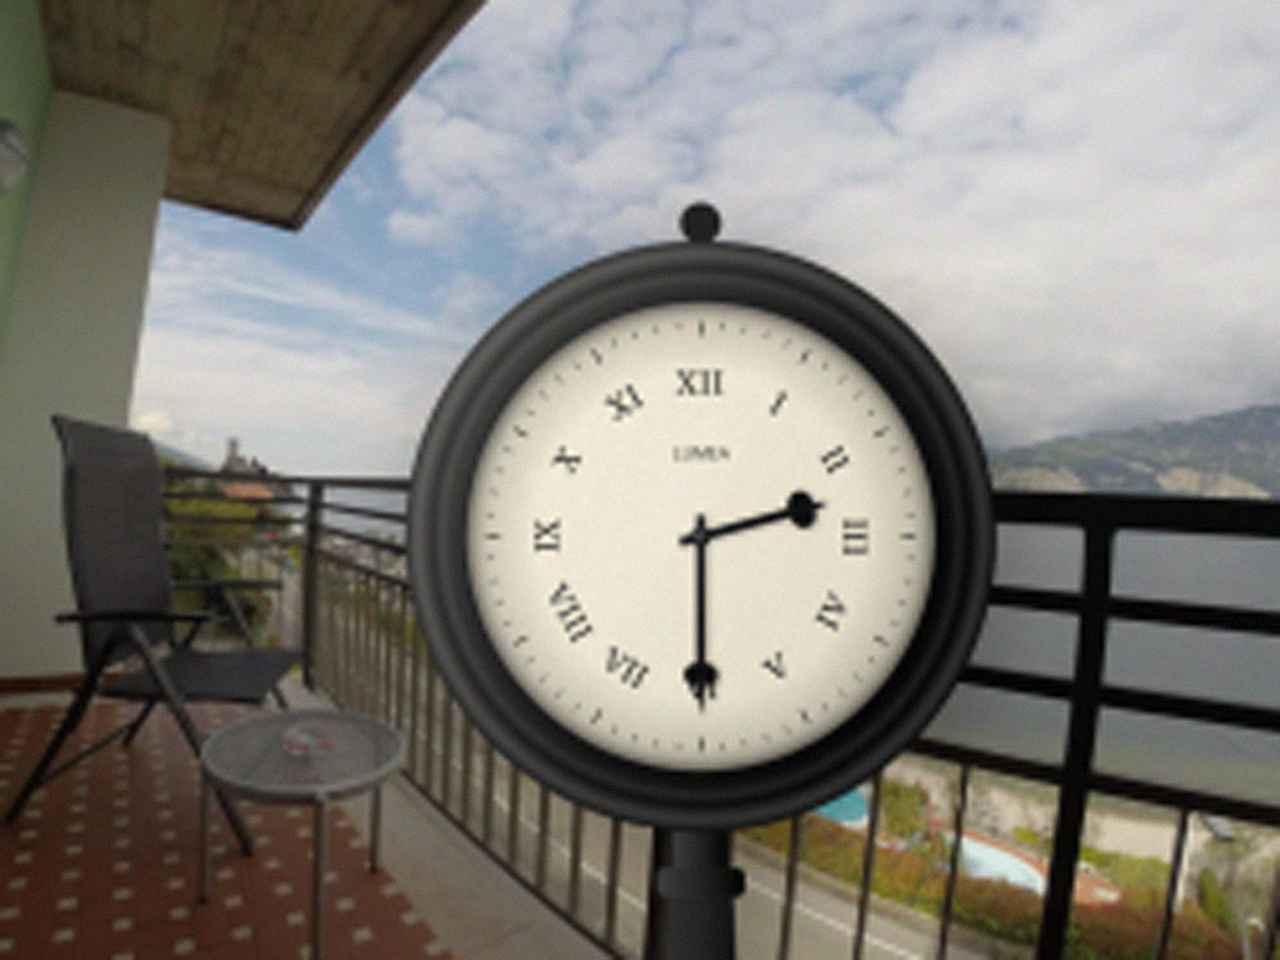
**2:30**
